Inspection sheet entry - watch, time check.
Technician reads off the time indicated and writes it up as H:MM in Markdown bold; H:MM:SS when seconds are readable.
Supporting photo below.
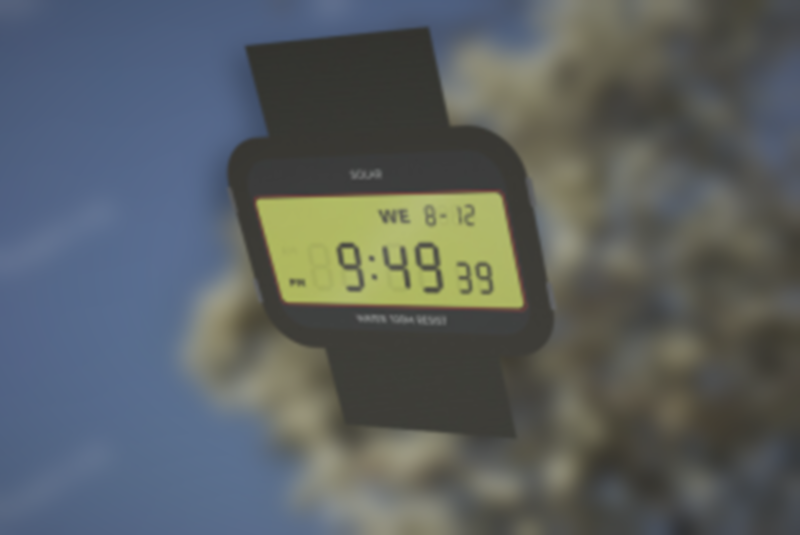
**9:49:39**
